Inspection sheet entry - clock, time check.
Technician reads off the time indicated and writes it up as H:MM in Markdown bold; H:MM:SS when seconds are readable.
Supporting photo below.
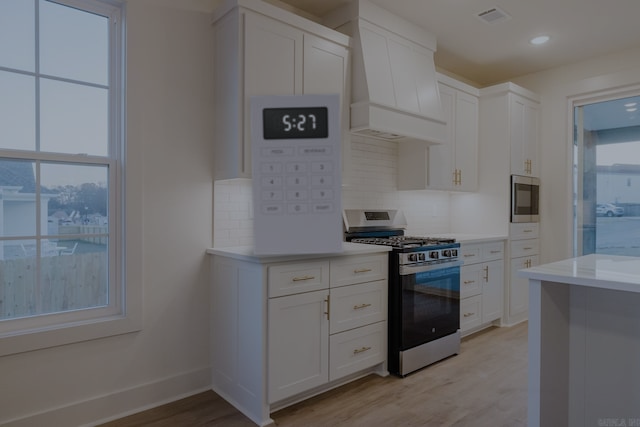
**5:27**
